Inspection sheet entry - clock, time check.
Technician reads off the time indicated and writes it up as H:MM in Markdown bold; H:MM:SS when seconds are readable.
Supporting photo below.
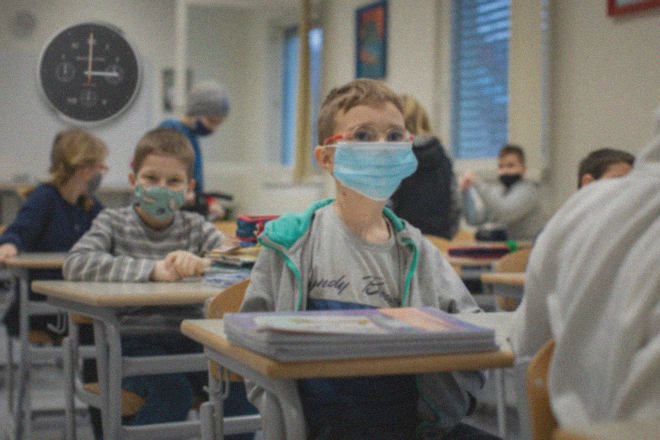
**3:00**
